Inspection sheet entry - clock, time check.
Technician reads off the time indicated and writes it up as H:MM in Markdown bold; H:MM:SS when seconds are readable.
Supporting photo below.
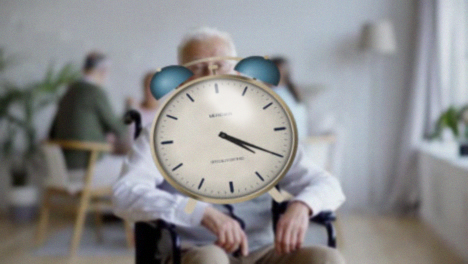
**4:20**
